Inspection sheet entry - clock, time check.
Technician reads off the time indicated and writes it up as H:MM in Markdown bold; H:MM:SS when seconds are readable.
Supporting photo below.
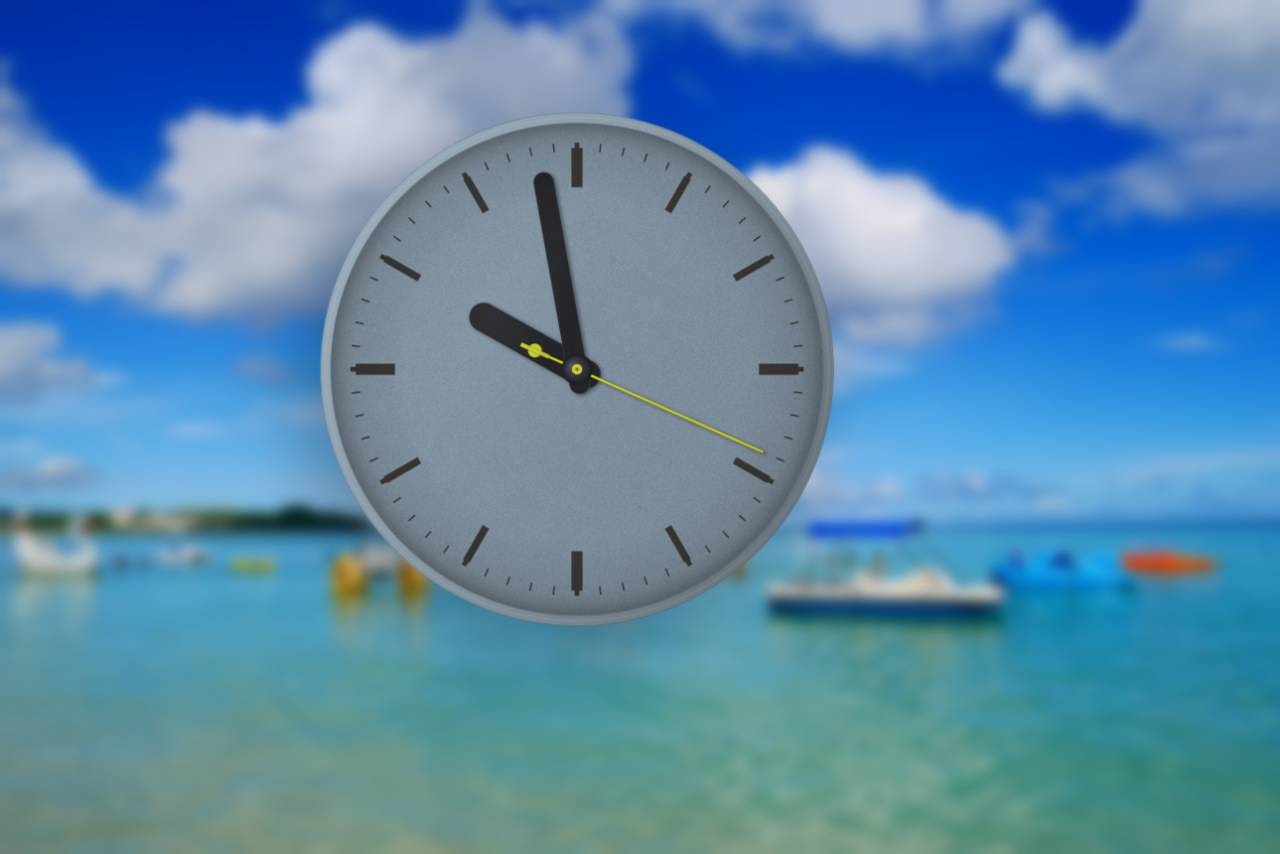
**9:58:19**
